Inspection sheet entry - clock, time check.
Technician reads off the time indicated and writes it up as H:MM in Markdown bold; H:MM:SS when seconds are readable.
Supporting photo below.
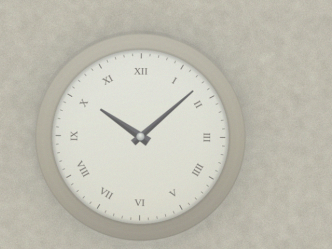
**10:08**
